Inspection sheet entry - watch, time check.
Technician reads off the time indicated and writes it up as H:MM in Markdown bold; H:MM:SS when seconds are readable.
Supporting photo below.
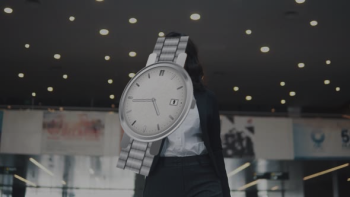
**4:44**
